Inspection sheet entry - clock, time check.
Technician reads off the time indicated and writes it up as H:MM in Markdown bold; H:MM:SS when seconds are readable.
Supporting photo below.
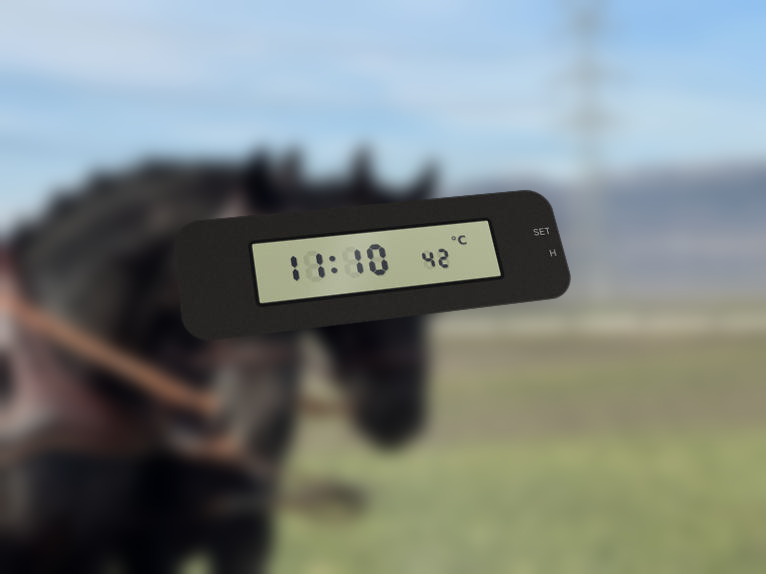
**11:10**
